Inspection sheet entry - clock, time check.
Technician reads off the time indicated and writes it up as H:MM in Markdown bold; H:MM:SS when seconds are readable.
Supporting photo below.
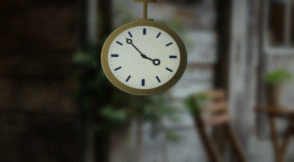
**3:53**
